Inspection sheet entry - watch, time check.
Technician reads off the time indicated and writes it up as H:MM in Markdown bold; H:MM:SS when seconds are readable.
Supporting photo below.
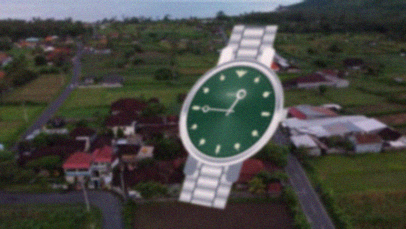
**12:45**
